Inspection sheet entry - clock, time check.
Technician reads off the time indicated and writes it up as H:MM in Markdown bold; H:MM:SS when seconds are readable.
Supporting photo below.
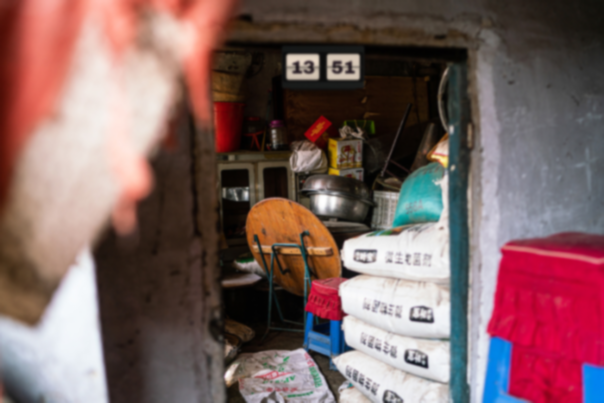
**13:51**
